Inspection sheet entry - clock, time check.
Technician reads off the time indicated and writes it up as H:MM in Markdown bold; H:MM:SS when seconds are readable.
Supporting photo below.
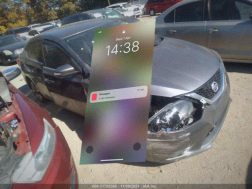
**14:38**
